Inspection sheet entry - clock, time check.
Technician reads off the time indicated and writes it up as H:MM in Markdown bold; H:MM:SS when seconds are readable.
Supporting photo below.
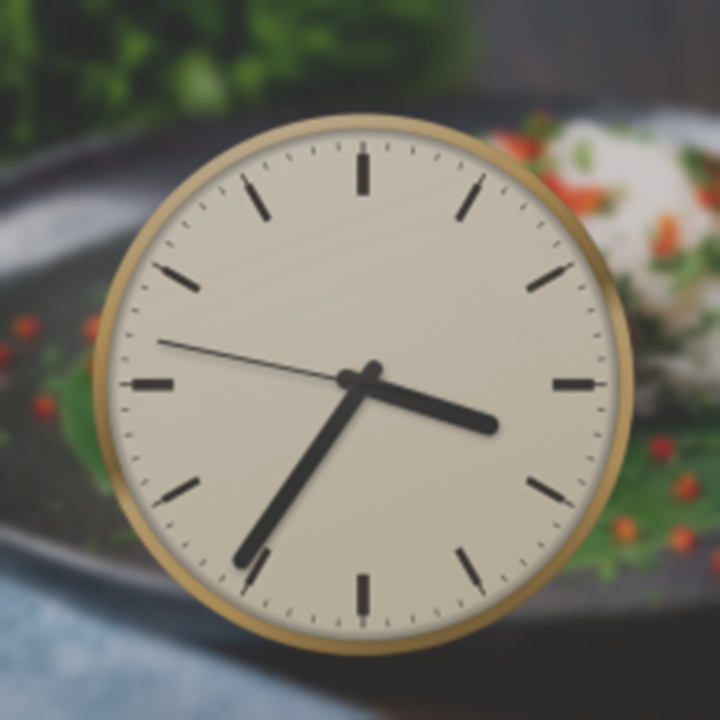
**3:35:47**
